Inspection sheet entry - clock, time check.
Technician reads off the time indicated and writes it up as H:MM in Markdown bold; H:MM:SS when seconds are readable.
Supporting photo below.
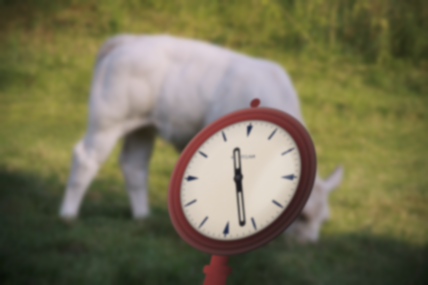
**11:27**
